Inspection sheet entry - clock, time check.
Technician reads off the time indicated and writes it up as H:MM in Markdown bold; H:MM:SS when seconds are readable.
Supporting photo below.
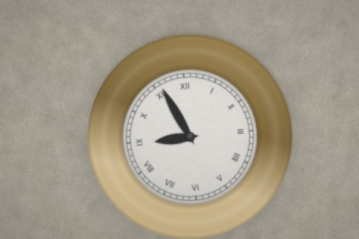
**8:56**
